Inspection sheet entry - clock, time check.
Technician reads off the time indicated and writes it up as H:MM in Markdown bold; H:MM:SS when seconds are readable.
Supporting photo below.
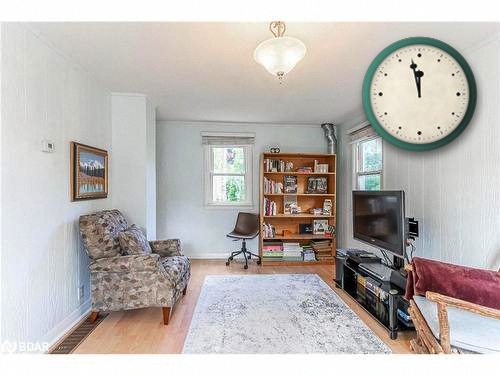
**11:58**
